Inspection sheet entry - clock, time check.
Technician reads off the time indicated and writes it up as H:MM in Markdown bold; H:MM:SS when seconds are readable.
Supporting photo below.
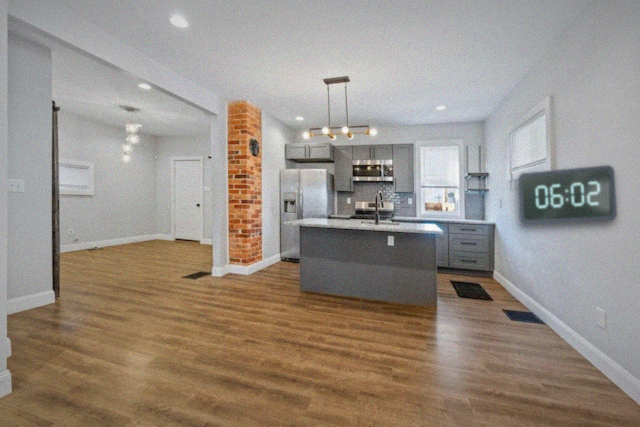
**6:02**
